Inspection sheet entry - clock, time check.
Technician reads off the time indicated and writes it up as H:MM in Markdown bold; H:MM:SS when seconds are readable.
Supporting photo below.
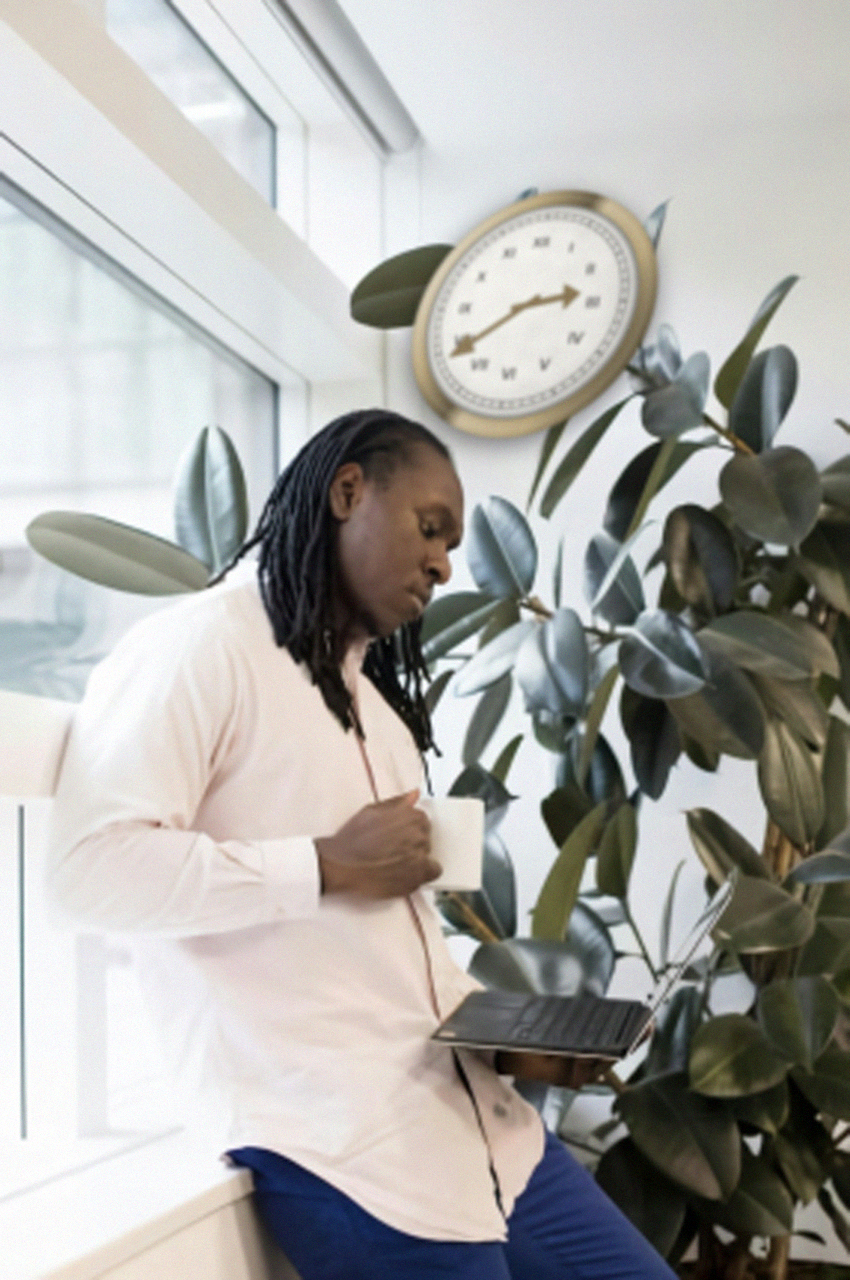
**2:39**
